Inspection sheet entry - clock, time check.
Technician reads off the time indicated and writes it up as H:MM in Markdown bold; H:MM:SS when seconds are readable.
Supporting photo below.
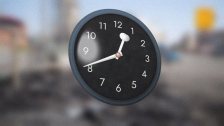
**12:41**
